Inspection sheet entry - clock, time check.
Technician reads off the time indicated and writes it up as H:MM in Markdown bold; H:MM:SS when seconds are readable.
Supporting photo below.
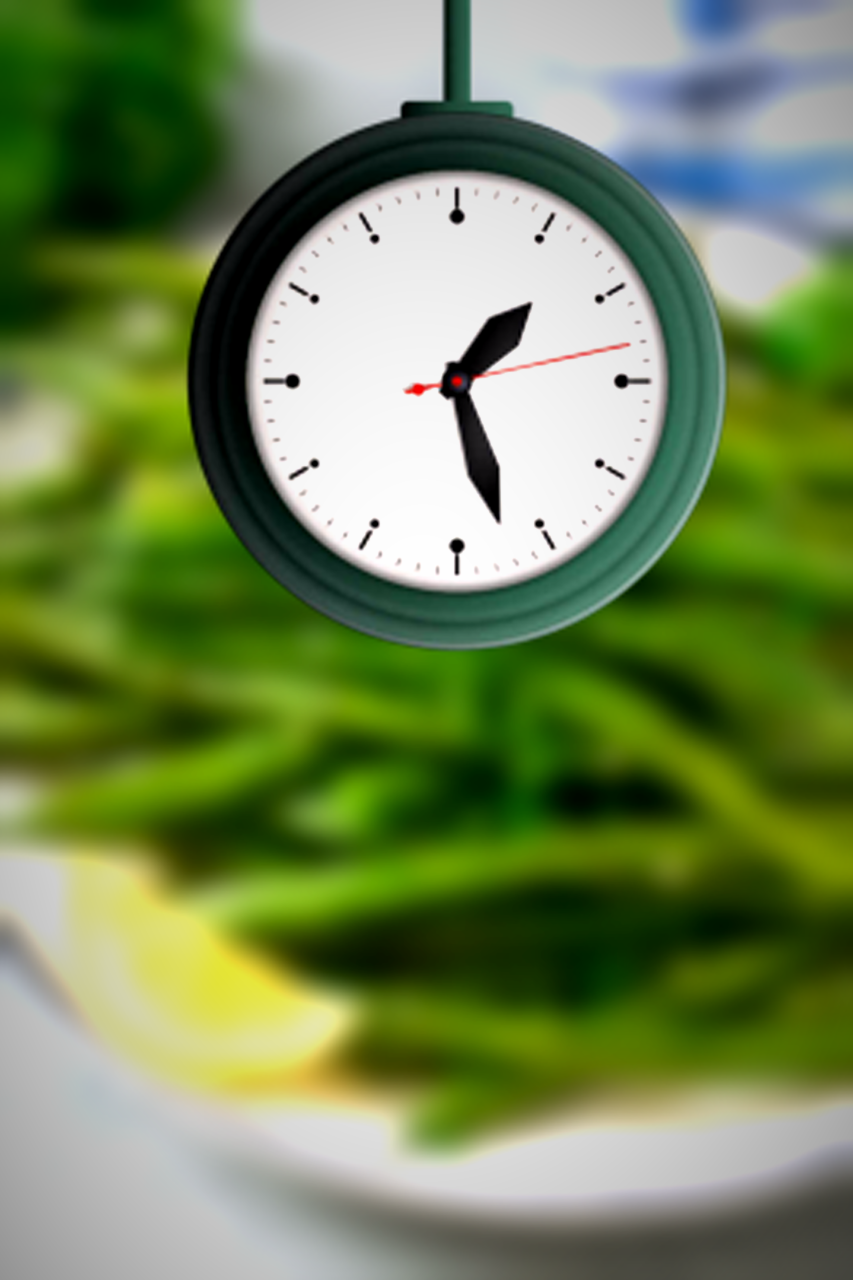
**1:27:13**
